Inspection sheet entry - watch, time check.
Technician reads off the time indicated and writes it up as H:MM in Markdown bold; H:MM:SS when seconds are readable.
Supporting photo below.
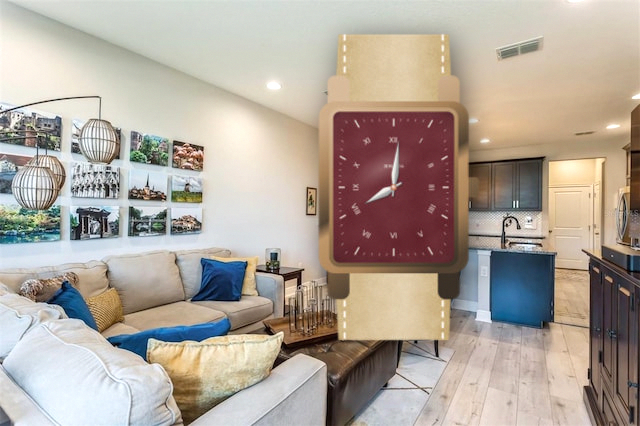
**8:01**
